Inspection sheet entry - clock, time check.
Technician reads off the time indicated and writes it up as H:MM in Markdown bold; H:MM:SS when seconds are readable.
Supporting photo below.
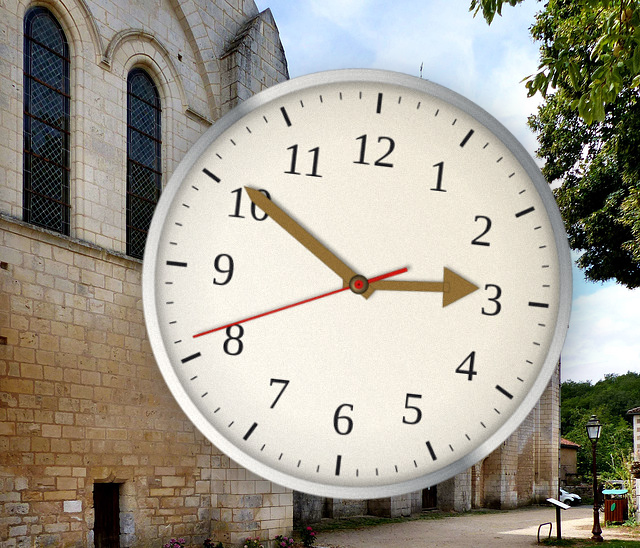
**2:50:41**
